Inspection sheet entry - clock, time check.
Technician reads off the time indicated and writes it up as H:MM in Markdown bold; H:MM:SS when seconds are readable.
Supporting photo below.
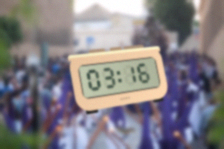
**3:16**
